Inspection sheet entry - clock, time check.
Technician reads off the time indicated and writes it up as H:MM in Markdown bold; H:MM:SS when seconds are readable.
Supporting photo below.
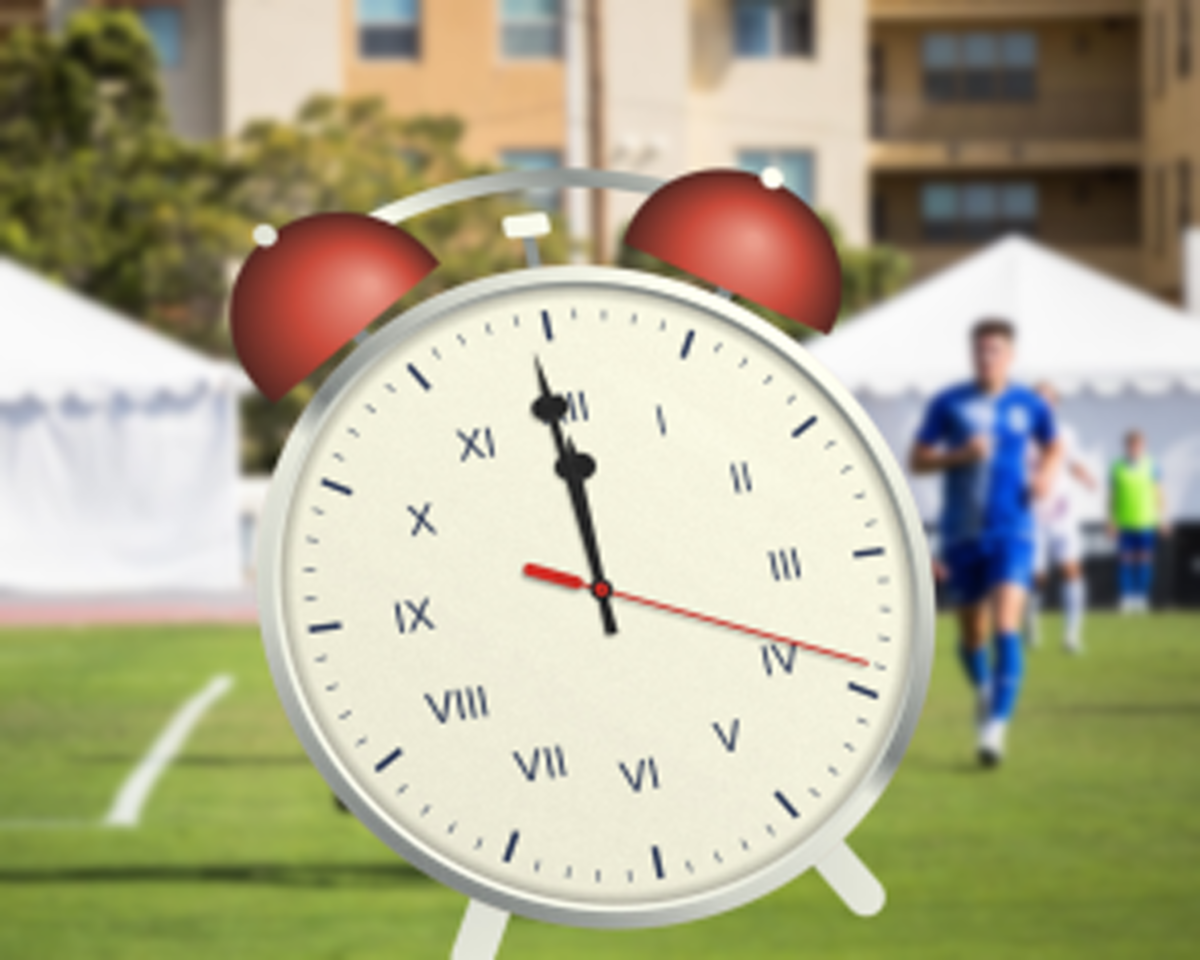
**11:59:19**
